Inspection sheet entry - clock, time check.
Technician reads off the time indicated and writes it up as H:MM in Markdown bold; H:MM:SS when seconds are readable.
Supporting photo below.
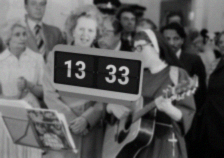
**13:33**
